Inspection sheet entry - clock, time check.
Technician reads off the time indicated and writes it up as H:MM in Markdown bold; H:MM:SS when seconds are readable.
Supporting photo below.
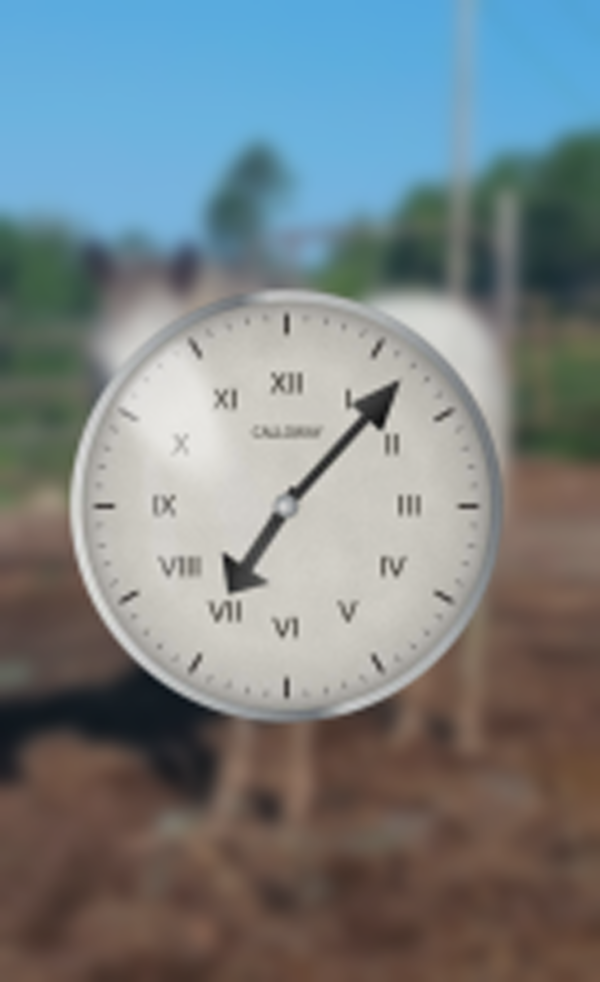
**7:07**
